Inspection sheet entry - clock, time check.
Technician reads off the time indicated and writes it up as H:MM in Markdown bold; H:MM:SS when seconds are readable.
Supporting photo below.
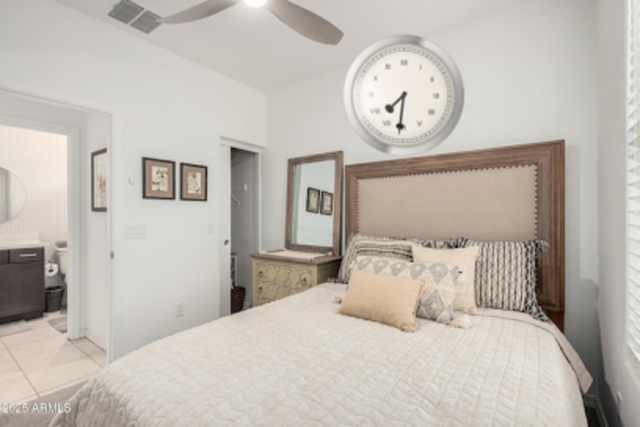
**7:31**
